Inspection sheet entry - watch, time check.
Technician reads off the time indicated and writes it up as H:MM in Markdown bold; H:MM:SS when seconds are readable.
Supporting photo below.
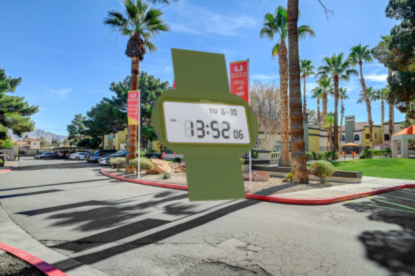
**13:52**
